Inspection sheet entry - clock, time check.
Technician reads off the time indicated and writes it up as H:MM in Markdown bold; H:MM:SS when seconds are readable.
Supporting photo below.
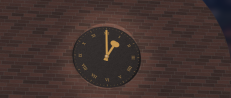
**1:00**
